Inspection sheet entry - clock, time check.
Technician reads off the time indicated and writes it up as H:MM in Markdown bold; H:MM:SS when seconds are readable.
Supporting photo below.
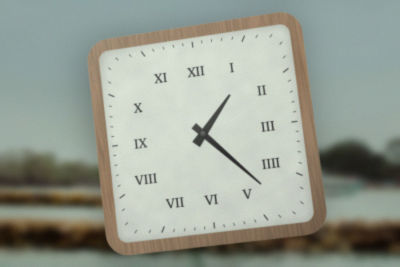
**1:23**
